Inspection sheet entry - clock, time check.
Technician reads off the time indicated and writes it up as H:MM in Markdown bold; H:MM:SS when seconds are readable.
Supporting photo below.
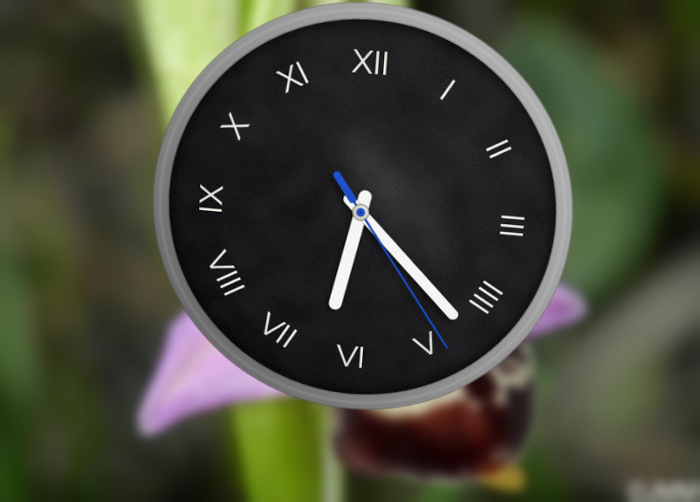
**6:22:24**
